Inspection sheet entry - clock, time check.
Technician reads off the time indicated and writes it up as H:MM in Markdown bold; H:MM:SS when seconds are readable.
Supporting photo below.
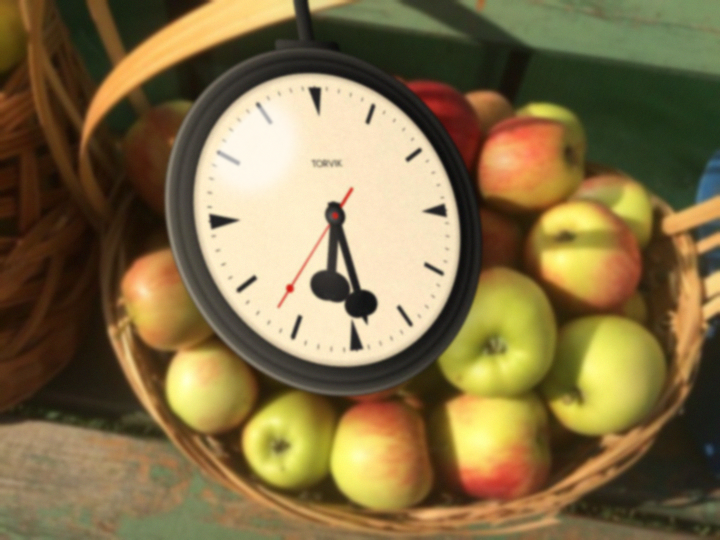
**6:28:37**
